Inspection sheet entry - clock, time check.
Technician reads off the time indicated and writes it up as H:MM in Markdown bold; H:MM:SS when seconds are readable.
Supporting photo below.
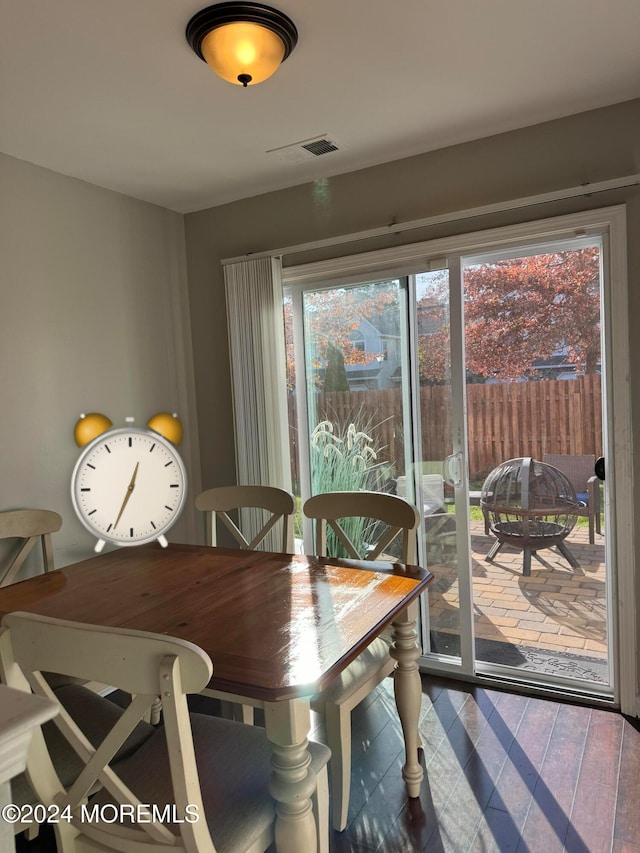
**12:34**
